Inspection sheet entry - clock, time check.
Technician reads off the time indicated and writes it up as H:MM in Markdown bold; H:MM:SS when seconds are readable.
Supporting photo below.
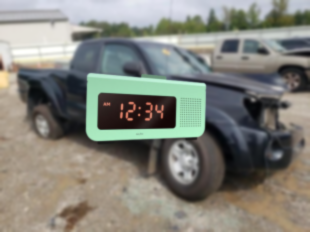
**12:34**
